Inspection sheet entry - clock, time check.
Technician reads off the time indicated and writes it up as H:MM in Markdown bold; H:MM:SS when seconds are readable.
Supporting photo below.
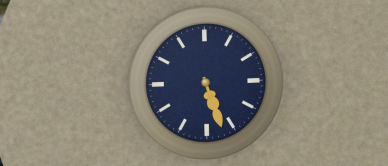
**5:27**
